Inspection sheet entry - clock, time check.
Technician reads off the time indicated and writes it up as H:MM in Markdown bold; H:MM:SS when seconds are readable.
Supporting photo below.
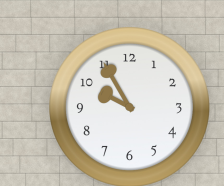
**9:55**
